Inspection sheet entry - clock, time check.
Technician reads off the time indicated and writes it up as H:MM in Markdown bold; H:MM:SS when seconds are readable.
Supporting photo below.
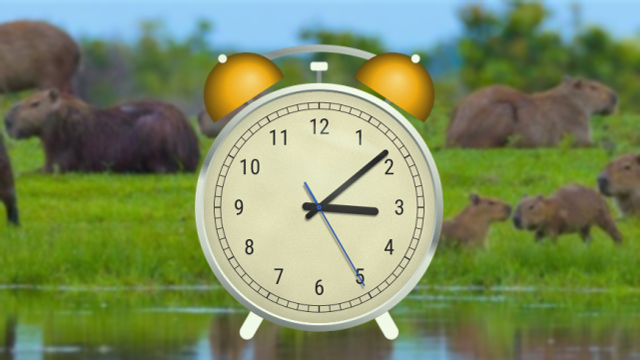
**3:08:25**
